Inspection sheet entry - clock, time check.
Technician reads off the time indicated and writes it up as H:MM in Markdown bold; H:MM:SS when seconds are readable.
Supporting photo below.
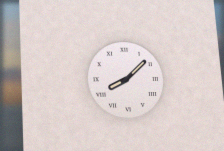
**8:08**
